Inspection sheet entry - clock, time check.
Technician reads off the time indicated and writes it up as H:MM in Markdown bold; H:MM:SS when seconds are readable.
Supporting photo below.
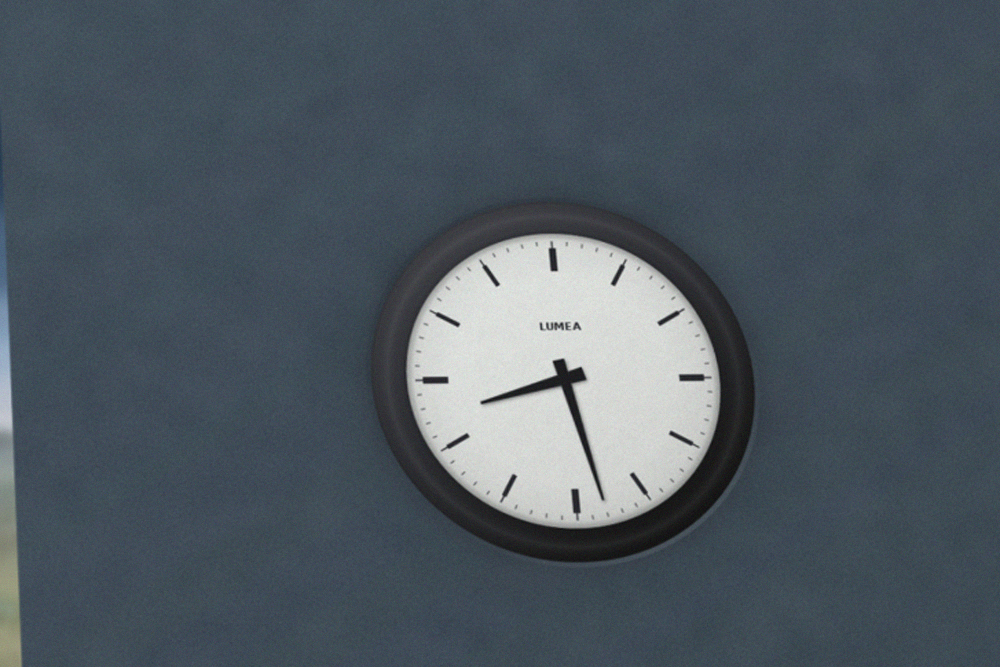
**8:28**
